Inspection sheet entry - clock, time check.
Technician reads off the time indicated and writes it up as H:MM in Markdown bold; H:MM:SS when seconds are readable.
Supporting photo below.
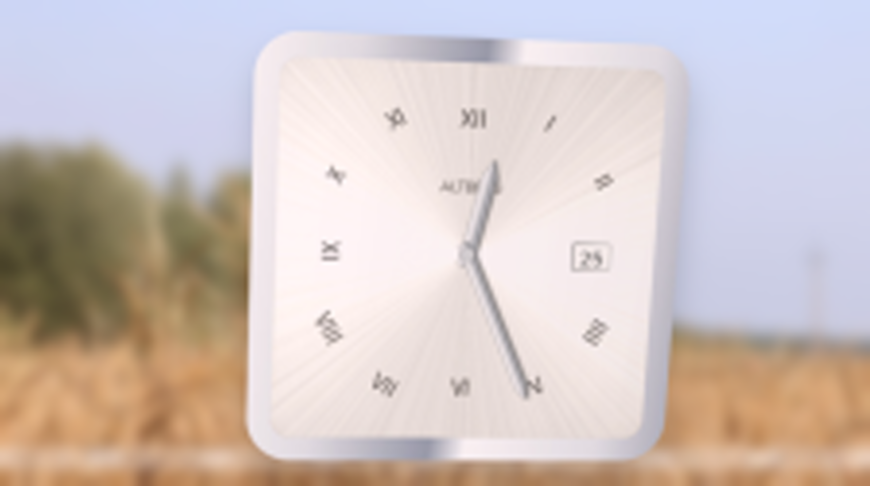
**12:26**
